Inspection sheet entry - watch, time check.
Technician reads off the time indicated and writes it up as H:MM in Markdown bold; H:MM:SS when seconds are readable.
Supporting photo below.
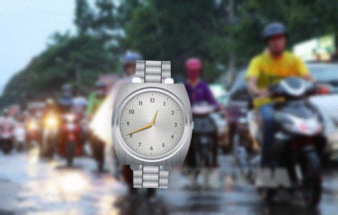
**12:41**
